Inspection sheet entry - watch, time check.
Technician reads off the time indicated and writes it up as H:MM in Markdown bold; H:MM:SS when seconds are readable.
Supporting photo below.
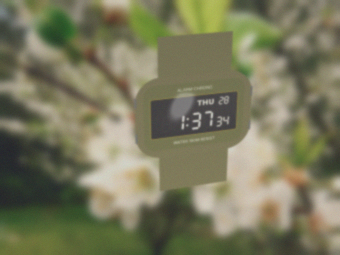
**1:37:34**
